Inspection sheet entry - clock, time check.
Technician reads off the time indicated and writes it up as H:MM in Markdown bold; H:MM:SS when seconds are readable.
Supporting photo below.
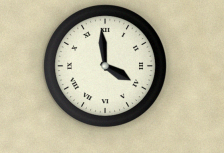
**3:59**
